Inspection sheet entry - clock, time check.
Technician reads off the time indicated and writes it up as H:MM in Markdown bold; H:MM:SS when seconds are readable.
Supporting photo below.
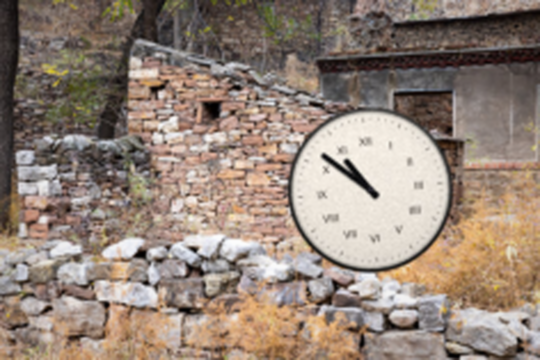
**10:52**
